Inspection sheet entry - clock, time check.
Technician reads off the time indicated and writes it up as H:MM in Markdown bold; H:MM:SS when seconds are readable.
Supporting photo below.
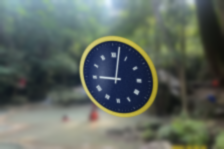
**9:02**
